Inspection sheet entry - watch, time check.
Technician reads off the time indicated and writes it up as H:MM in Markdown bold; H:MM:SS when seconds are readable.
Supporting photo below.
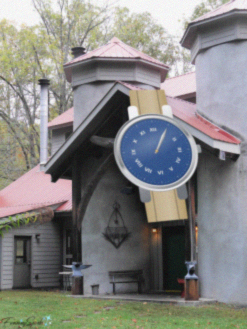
**1:05**
